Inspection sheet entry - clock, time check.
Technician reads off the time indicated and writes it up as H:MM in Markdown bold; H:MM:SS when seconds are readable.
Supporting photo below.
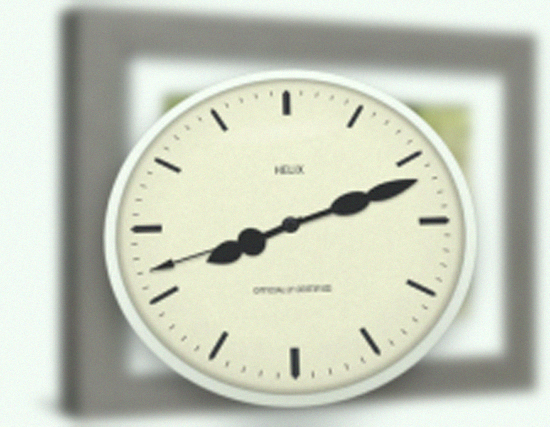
**8:11:42**
